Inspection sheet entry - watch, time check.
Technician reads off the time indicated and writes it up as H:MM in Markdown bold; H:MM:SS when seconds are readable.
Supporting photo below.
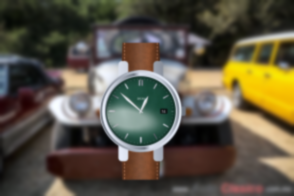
**12:52**
